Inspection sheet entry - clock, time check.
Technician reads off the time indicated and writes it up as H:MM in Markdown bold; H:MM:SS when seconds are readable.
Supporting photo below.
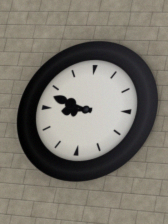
**8:48**
